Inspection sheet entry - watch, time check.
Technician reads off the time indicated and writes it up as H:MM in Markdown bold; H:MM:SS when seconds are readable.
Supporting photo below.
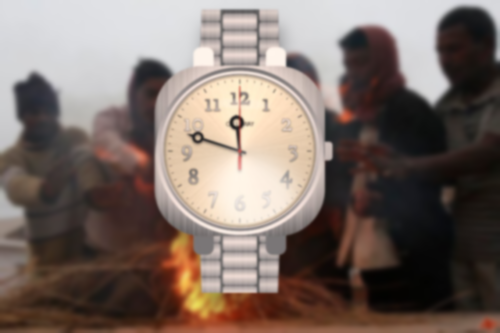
**11:48:00**
